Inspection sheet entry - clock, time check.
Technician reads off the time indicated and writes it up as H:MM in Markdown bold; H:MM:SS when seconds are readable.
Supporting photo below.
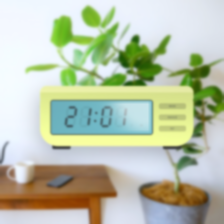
**21:01**
